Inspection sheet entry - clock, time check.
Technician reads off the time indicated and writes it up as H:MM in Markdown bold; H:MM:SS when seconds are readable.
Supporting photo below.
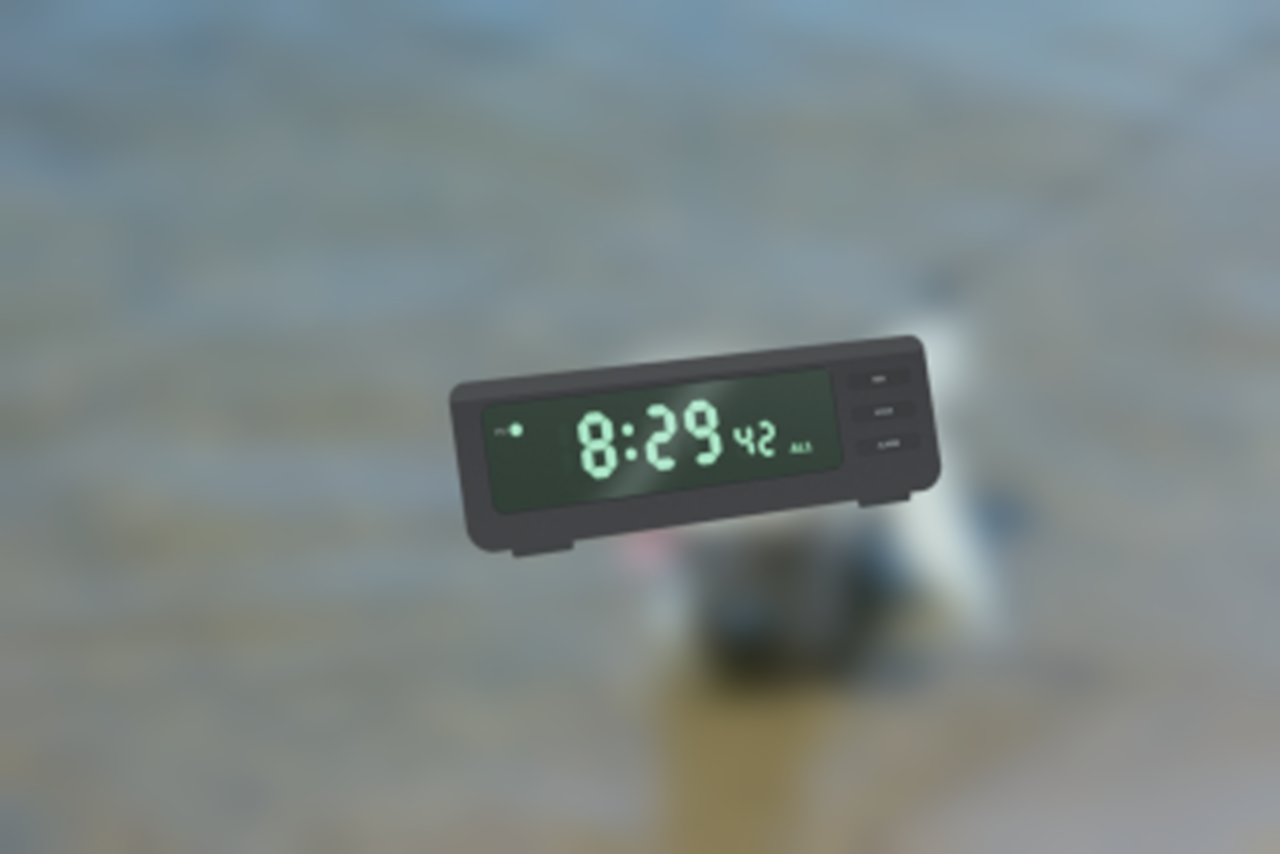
**8:29:42**
